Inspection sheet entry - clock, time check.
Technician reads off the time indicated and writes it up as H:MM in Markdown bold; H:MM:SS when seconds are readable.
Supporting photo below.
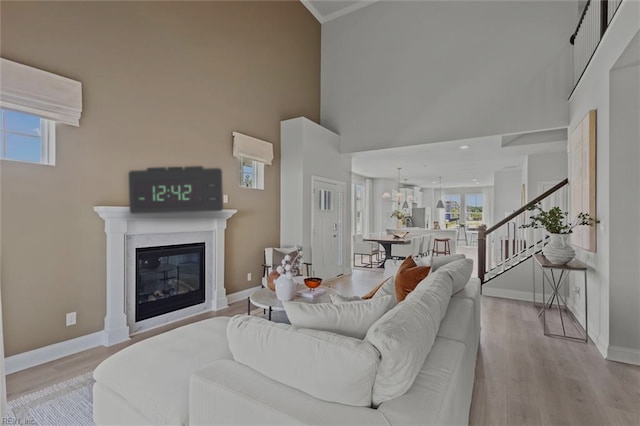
**12:42**
